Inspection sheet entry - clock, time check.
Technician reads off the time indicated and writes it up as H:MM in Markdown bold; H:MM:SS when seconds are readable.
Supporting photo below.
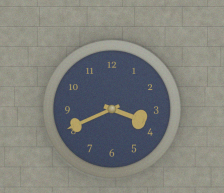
**3:41**
